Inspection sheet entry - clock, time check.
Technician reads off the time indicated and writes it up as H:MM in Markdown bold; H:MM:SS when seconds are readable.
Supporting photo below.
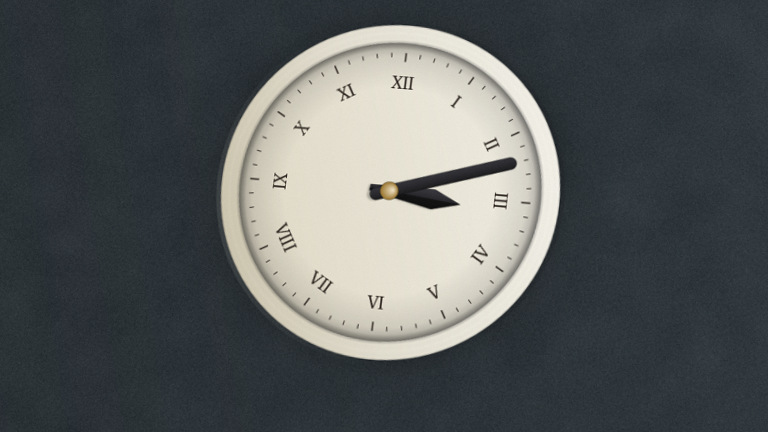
**3:12**
